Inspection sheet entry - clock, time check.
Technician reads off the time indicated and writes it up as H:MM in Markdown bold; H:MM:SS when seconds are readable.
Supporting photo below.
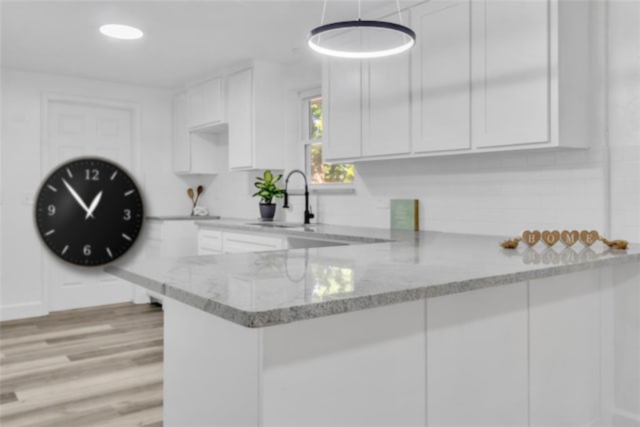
**12:53**
